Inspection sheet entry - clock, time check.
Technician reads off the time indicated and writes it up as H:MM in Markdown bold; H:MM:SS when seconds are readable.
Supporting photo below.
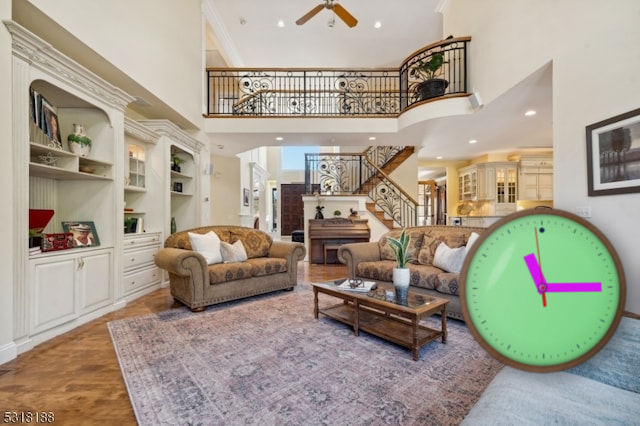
**11:14:59**
